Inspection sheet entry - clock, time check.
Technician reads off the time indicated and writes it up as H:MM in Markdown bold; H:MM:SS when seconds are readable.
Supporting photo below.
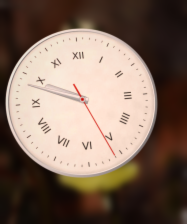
**9:48:26**
